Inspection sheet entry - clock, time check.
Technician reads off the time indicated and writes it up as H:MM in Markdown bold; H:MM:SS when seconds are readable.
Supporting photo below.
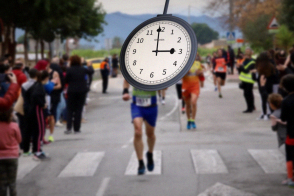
**2:59**
